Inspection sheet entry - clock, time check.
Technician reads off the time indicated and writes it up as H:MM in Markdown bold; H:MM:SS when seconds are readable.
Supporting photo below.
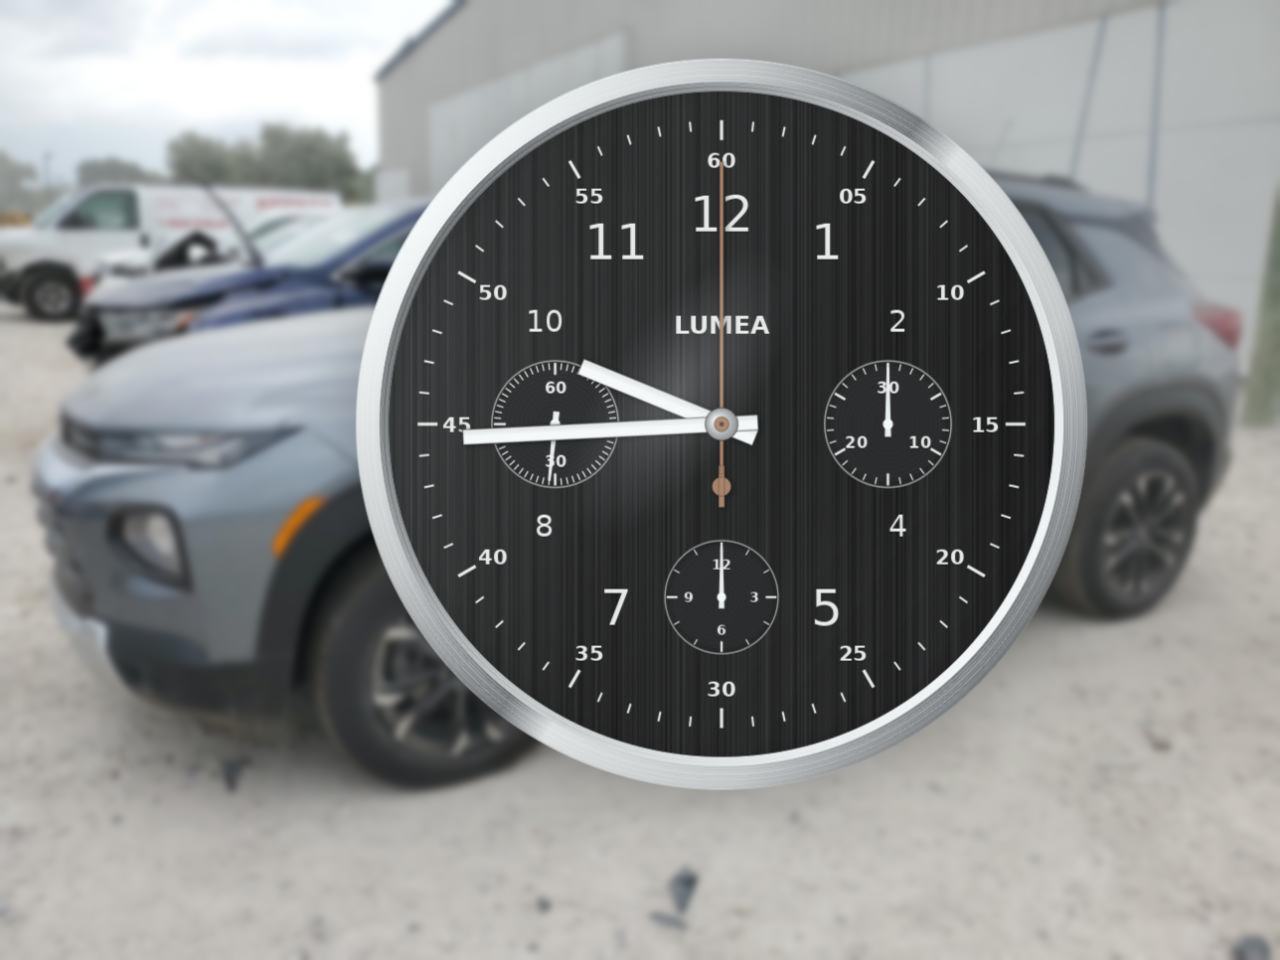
**9:44:31**
